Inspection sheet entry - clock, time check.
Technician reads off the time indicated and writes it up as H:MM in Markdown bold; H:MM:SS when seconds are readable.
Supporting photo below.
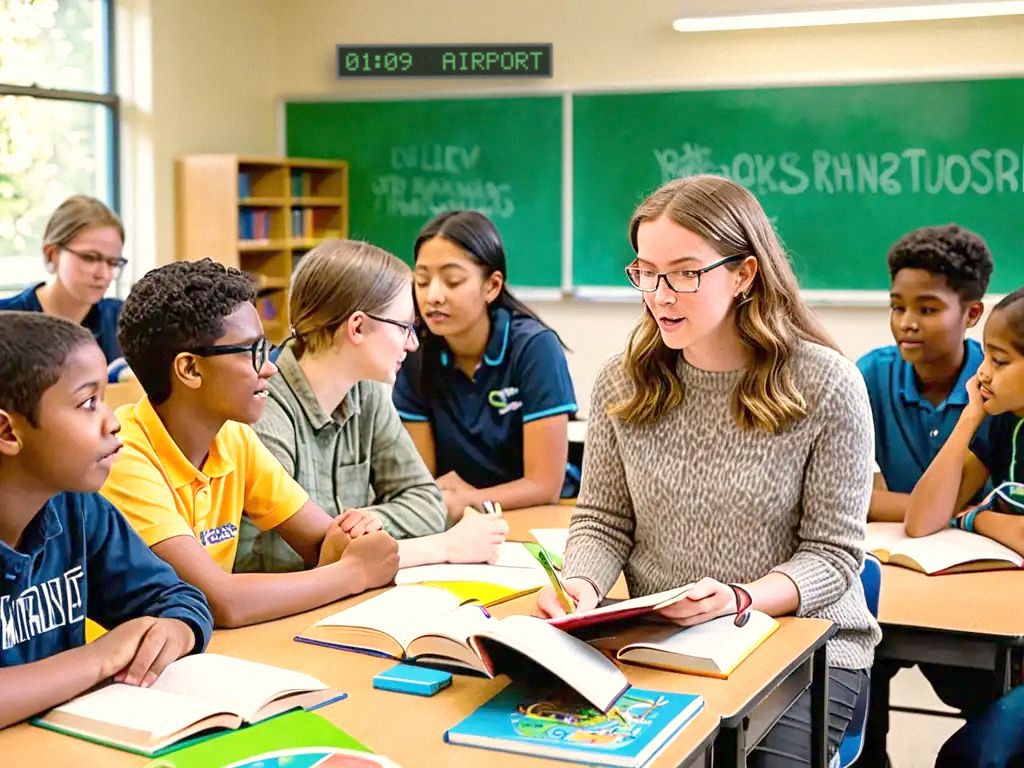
**1:09**
